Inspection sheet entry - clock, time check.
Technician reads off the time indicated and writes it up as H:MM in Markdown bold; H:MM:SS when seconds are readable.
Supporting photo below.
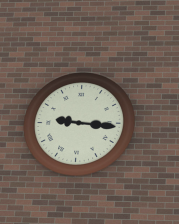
**9:16**
